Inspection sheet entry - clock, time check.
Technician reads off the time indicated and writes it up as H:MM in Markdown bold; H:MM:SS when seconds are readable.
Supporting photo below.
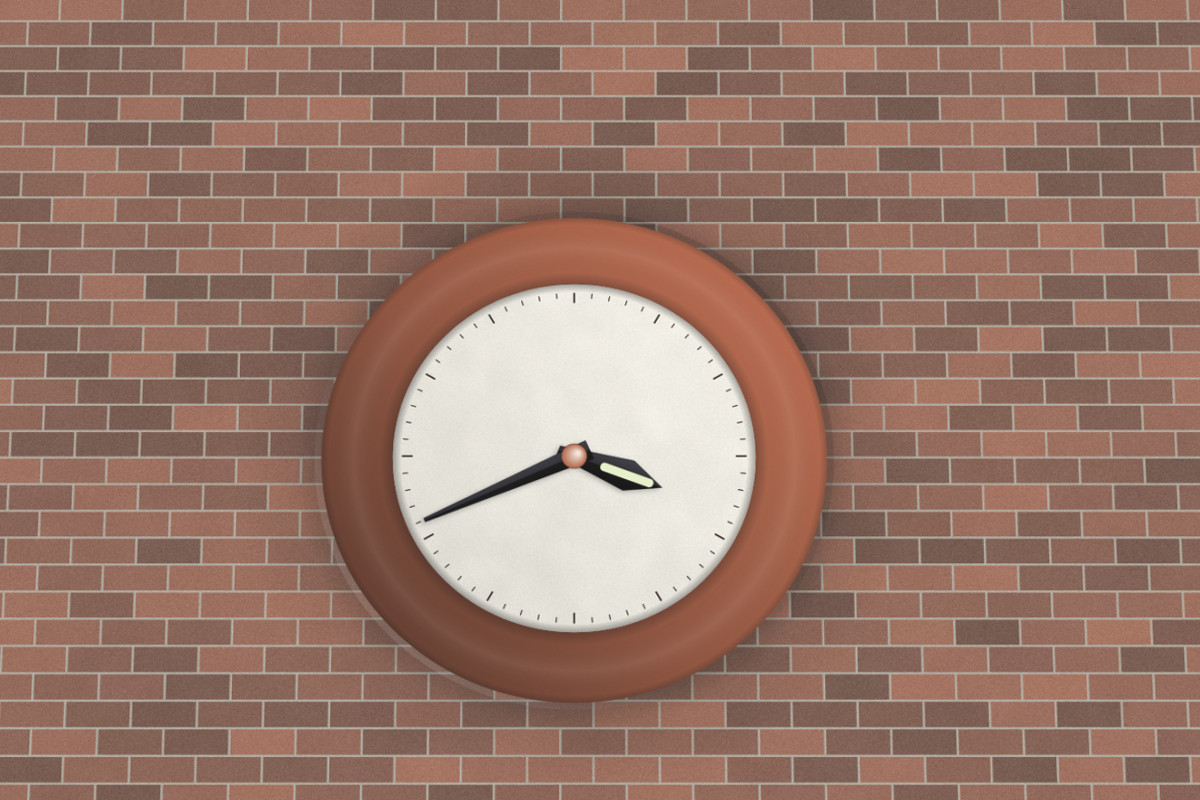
**3:41**
